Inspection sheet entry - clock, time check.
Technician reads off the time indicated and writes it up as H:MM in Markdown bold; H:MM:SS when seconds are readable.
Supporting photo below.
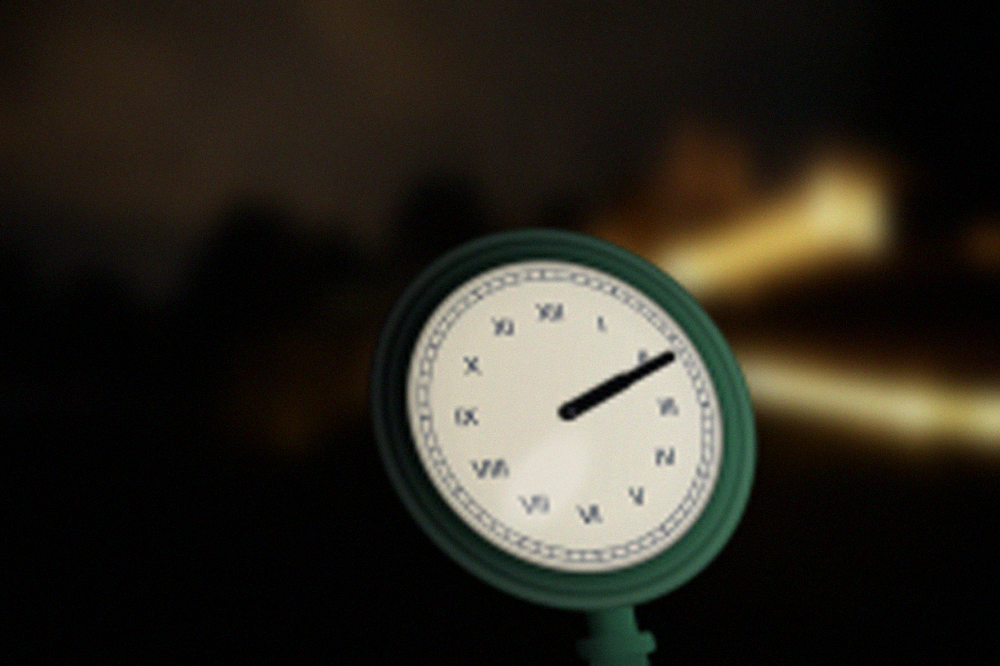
**2:11**
